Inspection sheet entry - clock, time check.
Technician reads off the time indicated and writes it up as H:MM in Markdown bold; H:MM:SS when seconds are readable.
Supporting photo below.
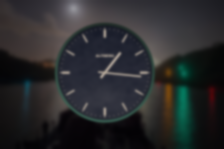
**1:16**
